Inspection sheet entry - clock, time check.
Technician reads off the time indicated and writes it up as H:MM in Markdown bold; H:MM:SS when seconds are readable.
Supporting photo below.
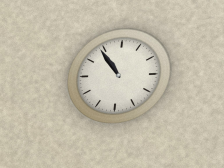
**10:54**
